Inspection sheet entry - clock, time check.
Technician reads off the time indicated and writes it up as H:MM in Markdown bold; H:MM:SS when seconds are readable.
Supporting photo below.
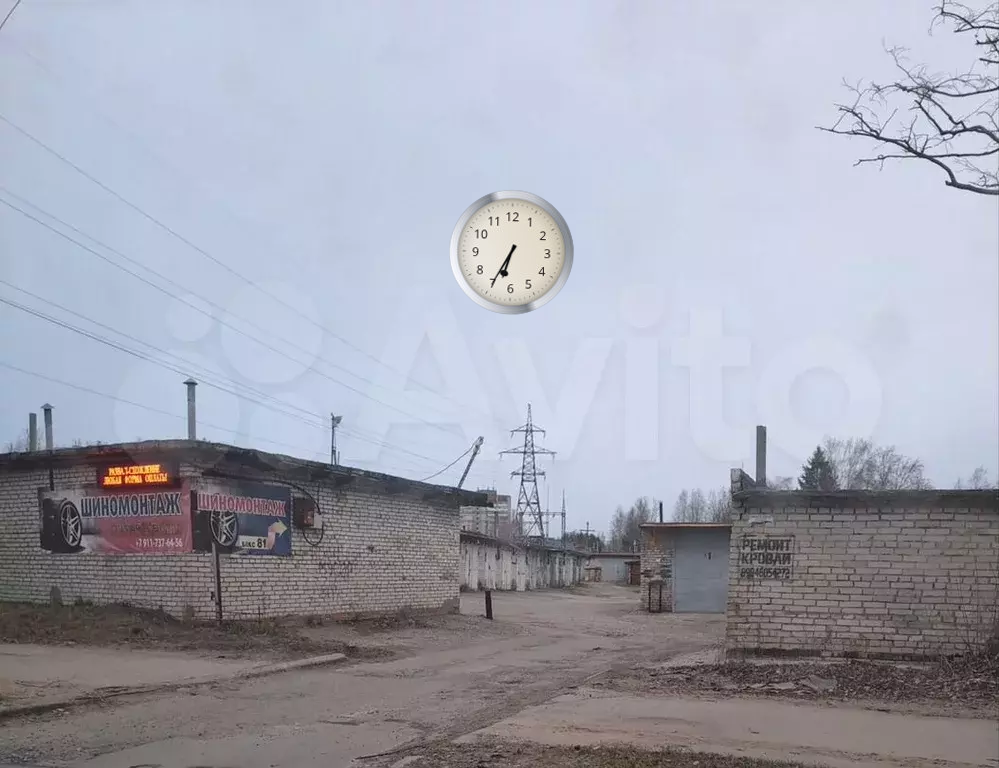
**6:35**
